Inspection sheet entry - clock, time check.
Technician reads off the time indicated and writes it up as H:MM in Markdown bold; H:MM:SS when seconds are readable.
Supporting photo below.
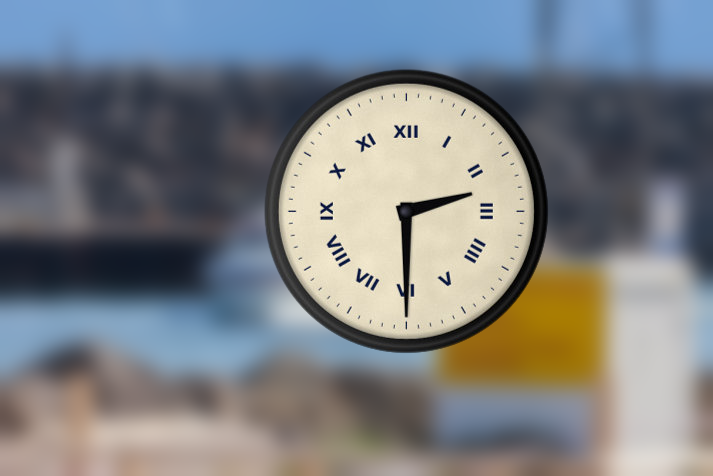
**2:30**
